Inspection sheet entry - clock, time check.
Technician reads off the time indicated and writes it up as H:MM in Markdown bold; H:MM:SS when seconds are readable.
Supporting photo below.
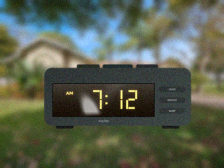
**7:12**
